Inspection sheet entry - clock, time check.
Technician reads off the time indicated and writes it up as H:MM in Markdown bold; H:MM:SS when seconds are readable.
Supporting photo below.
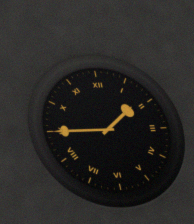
**1:45**
